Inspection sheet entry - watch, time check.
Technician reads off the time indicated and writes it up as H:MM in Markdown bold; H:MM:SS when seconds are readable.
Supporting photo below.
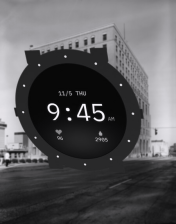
**9:45**
